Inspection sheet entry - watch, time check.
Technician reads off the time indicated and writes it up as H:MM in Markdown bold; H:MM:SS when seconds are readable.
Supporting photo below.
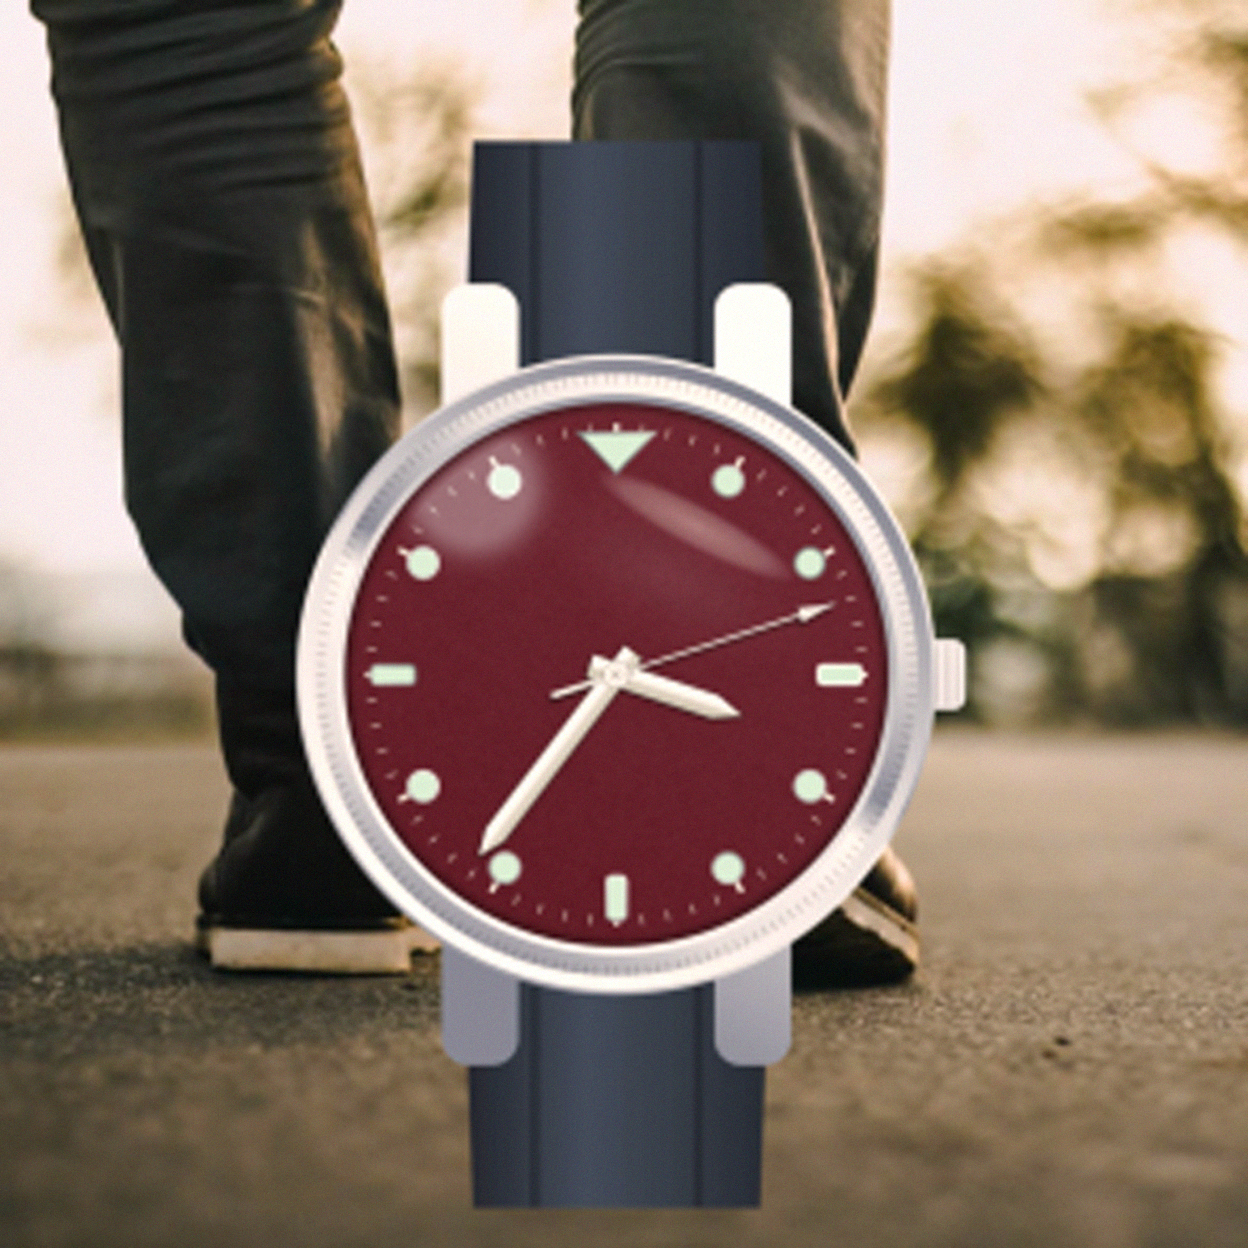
**3:36:12**
